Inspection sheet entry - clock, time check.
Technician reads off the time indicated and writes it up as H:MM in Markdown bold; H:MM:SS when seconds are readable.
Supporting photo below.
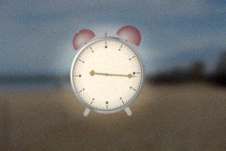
**9:16**
